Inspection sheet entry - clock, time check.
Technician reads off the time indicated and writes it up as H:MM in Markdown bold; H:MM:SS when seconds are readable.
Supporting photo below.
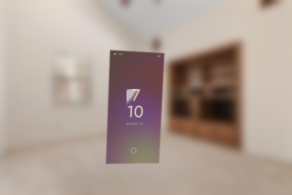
**7:10**
